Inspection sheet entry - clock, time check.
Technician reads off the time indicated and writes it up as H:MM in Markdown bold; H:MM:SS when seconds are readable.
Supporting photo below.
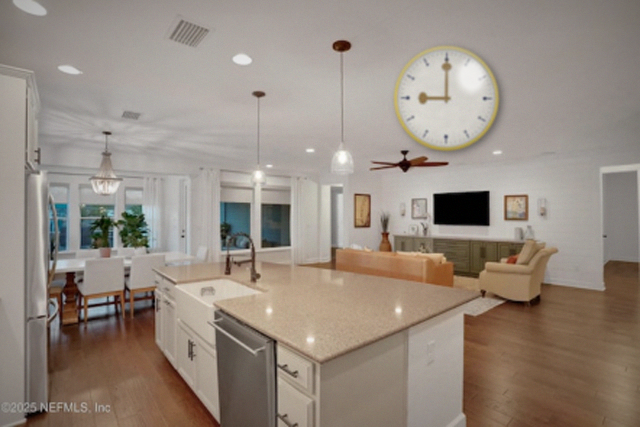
**9:00**
